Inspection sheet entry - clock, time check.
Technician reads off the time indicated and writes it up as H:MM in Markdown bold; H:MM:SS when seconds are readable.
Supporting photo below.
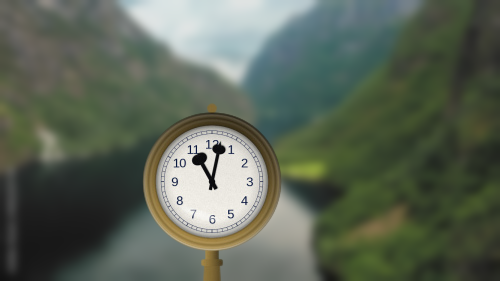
**11:02**
